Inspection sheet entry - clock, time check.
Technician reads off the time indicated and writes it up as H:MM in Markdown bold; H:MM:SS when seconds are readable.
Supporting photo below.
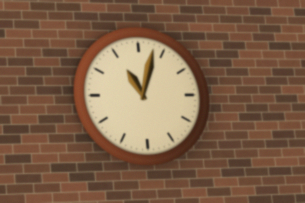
**11:03**
